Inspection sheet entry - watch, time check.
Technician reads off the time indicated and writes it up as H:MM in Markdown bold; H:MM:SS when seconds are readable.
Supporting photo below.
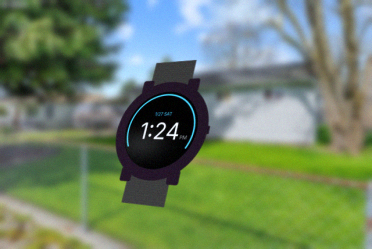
**1:24**
